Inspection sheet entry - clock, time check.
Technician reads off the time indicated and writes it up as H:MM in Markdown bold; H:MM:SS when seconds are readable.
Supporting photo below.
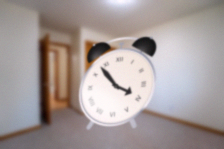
**3:53**
